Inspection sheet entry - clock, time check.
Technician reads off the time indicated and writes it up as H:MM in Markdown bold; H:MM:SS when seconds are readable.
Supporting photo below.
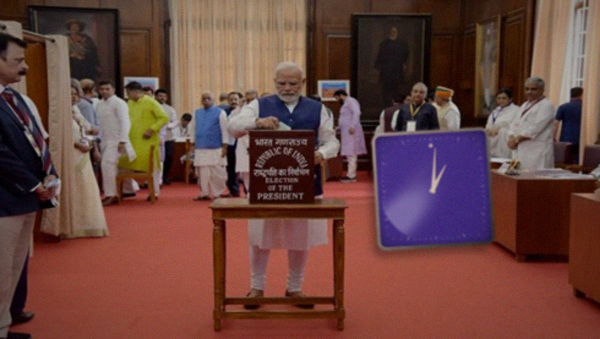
**1:01**
